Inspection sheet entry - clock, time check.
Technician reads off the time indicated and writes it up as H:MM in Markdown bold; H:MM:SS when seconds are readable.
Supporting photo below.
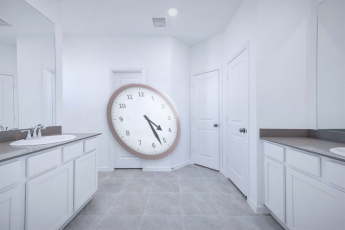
**4:27**
